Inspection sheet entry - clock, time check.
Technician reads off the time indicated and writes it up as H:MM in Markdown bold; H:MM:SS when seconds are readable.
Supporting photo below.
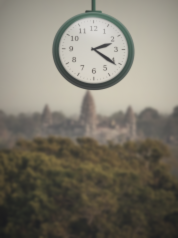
**2:21**
